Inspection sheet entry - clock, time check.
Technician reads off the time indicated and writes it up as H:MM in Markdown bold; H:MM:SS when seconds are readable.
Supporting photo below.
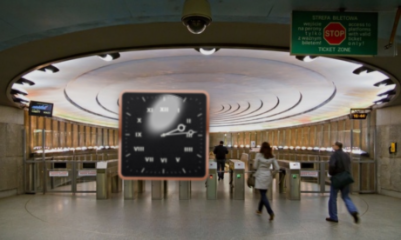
**2:14**
